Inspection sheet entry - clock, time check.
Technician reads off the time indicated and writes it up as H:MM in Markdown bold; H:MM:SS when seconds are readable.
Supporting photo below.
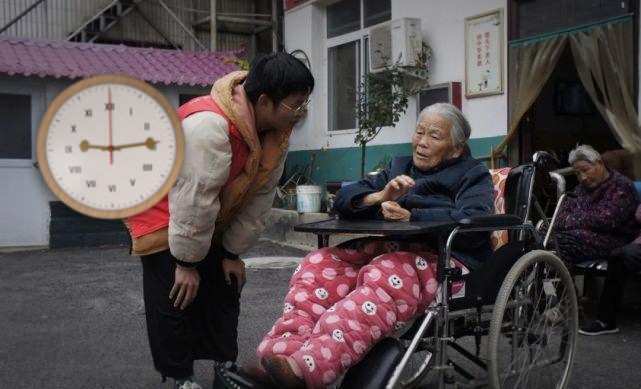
**9:14:00**
